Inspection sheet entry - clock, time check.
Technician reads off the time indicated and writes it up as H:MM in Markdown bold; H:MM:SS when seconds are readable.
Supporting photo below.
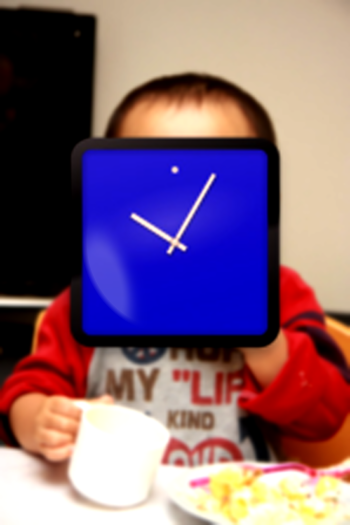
**10:05**
